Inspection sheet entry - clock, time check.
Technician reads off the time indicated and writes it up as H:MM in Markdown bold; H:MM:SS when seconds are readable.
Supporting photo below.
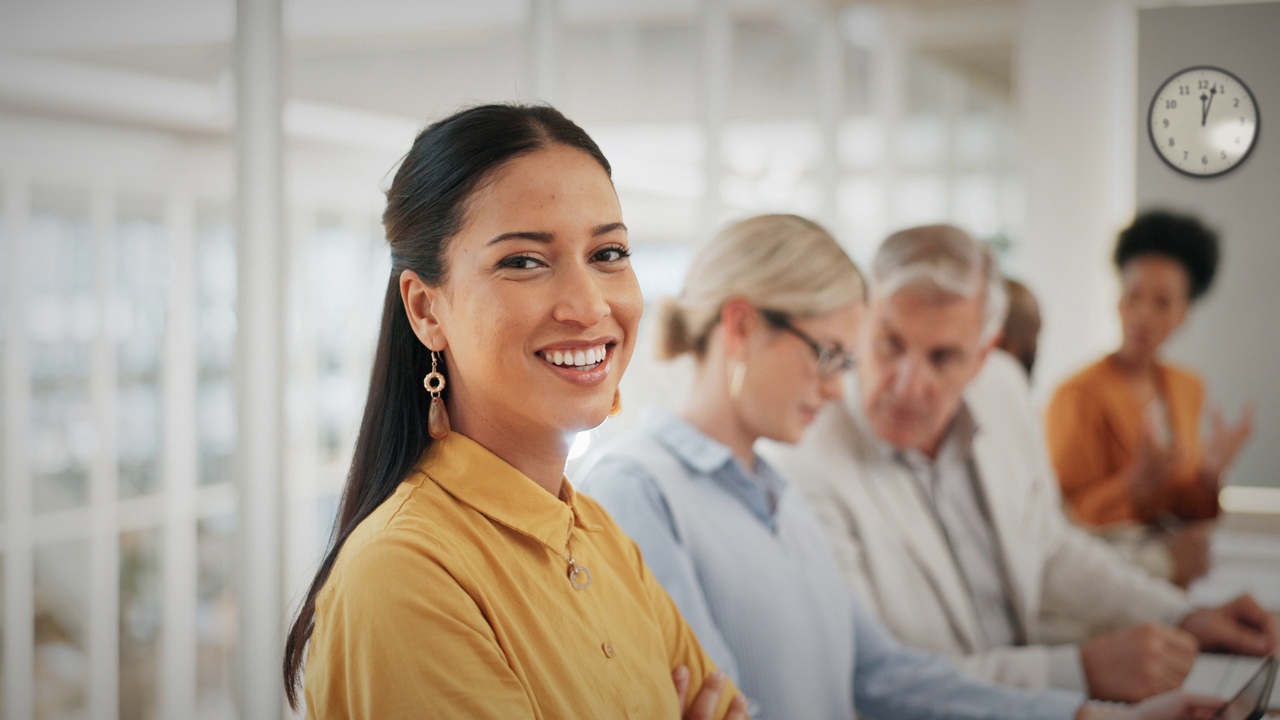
**12:03**
